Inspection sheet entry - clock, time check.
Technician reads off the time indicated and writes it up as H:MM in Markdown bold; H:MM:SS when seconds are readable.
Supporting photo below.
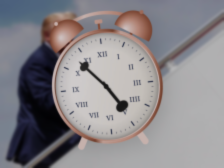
**4:53**
